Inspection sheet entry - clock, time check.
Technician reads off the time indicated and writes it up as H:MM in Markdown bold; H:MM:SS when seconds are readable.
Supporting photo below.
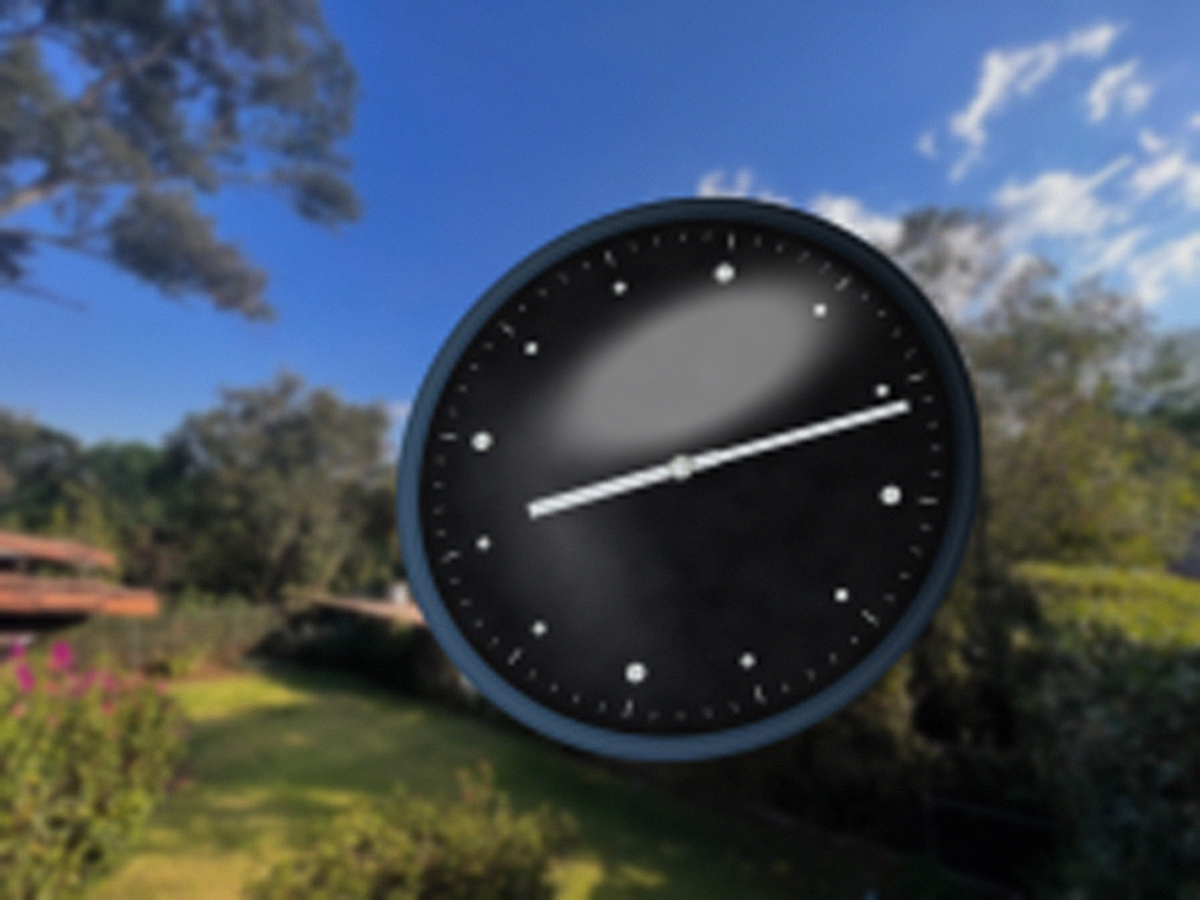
**8:11**
